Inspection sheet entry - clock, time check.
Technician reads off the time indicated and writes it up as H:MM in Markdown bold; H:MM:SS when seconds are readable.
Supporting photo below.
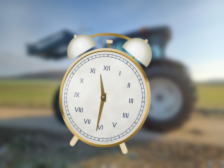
**11:31**
